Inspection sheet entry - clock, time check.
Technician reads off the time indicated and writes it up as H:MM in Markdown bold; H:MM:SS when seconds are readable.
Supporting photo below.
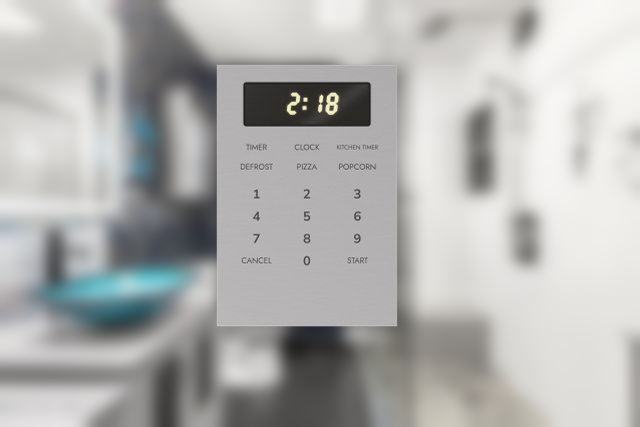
**2:18**
